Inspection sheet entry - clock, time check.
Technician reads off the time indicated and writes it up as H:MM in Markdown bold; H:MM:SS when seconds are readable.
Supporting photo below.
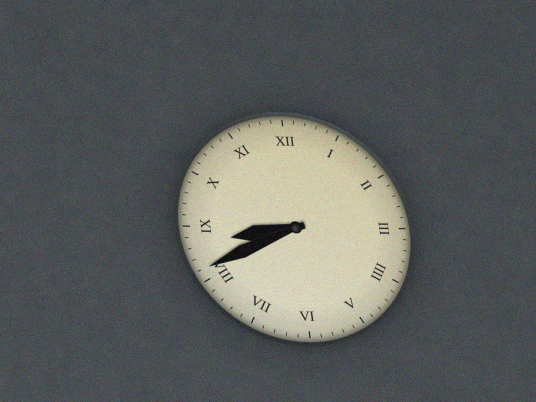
**8:41**
